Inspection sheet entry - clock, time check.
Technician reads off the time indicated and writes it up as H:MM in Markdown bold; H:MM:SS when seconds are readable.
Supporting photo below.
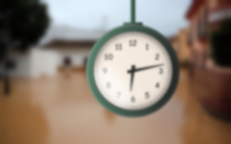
**6:13**
